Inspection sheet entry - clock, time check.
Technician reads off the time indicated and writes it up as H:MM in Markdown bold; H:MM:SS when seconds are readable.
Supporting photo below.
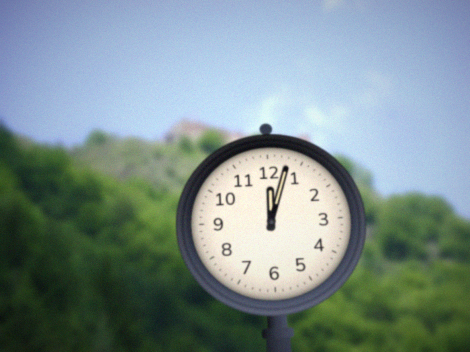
**12:03**
